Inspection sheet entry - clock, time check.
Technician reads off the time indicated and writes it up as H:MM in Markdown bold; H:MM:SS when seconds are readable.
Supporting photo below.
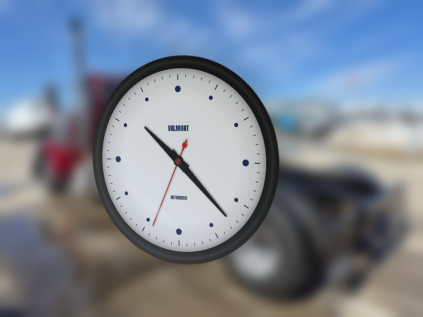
**10:22:34**
